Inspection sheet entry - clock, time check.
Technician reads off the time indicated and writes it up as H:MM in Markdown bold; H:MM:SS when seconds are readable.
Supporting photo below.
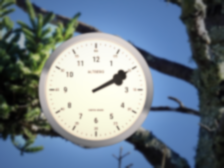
**2:10**
